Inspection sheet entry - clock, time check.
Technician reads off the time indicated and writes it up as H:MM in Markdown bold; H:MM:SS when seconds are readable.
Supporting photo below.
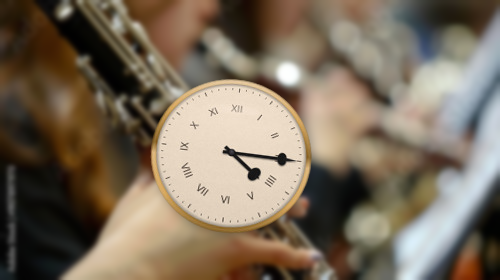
**4:15**
